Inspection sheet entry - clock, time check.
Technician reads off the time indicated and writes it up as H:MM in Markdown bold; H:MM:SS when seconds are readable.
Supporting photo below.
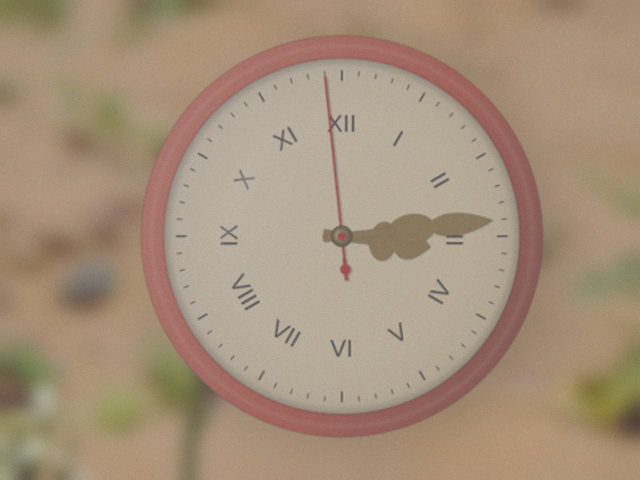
**3:13:59**
